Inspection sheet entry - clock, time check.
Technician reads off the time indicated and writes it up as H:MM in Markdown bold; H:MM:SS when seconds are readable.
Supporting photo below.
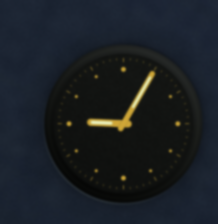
**9:05**
